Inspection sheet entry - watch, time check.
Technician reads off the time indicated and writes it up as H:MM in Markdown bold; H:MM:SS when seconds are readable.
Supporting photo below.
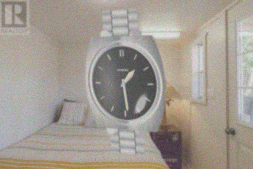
**1:29**
